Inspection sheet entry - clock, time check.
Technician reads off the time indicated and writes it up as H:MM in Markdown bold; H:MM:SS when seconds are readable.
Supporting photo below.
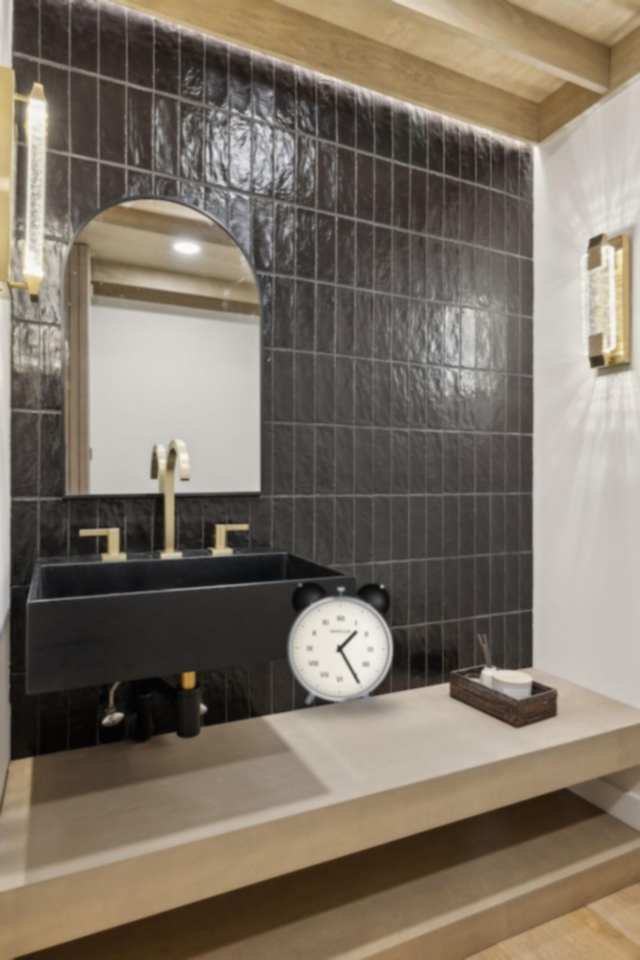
**1:25**
